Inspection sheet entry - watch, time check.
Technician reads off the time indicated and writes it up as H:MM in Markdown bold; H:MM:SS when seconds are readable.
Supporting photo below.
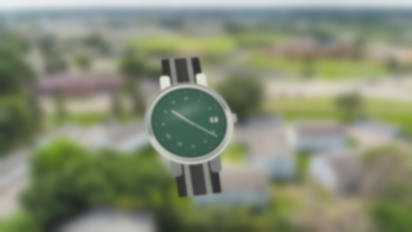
**10:21**
